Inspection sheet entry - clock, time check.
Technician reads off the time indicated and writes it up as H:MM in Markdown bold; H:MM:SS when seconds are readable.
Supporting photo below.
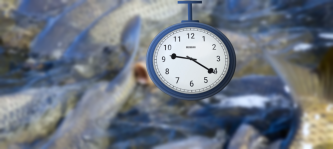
**9:21**
